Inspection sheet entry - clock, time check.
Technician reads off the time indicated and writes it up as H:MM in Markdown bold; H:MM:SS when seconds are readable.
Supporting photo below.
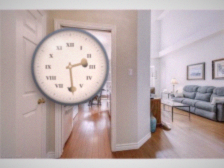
**2:29**
